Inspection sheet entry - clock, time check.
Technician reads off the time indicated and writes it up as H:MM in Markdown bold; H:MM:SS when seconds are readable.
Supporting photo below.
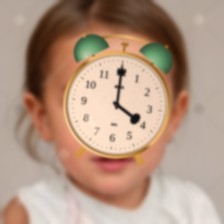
**4:00**
